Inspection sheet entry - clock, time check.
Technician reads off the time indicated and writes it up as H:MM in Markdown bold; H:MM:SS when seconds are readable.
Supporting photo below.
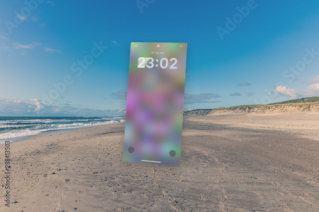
**23:02**
